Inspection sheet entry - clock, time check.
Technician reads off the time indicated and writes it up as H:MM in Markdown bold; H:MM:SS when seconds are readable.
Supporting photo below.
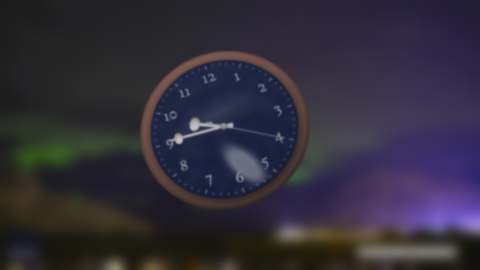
**9:45:20**
